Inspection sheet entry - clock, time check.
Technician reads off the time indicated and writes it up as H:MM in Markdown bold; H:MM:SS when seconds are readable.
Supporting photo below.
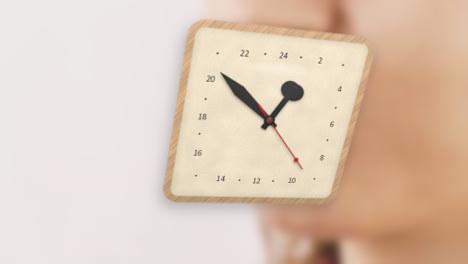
**1:51:23**
